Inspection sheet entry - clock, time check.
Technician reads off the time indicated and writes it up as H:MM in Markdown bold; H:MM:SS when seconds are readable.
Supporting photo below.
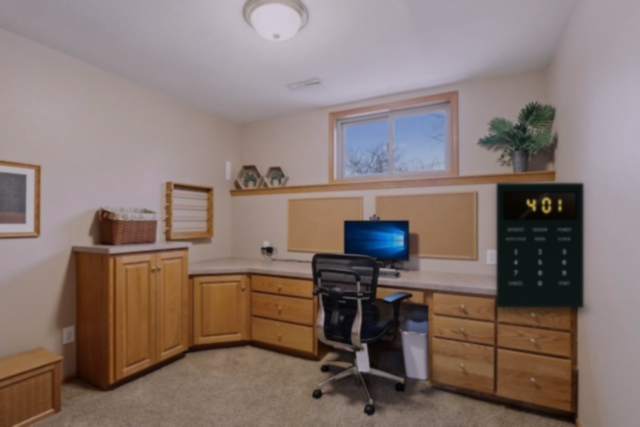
**4:01**
